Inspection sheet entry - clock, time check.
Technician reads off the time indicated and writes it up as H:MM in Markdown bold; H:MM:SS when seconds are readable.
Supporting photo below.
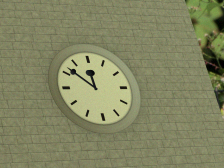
**11:52**
